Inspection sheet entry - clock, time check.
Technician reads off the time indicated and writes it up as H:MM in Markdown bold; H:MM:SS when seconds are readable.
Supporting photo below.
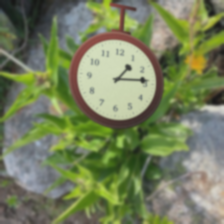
**1:14**
